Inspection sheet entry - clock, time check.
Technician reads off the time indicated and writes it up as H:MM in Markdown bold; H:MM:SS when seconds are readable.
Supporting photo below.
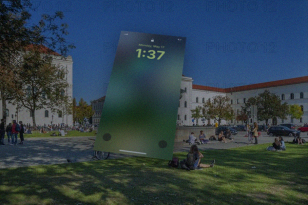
**1:37**
